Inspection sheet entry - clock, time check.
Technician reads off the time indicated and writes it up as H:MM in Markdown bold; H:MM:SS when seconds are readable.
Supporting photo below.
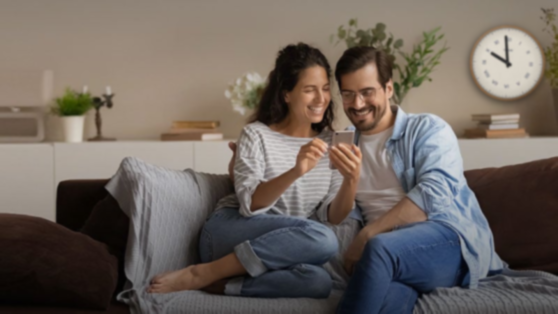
**9:59**
